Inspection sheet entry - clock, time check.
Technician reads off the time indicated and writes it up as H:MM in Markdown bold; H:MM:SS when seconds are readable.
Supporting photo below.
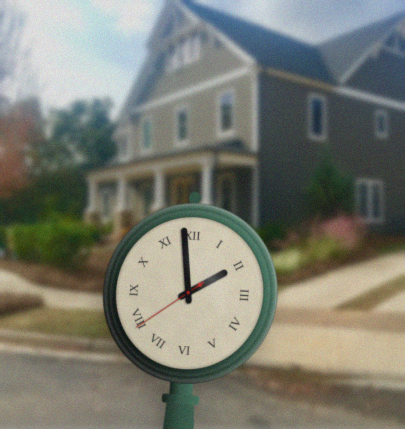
**1:58:39**
